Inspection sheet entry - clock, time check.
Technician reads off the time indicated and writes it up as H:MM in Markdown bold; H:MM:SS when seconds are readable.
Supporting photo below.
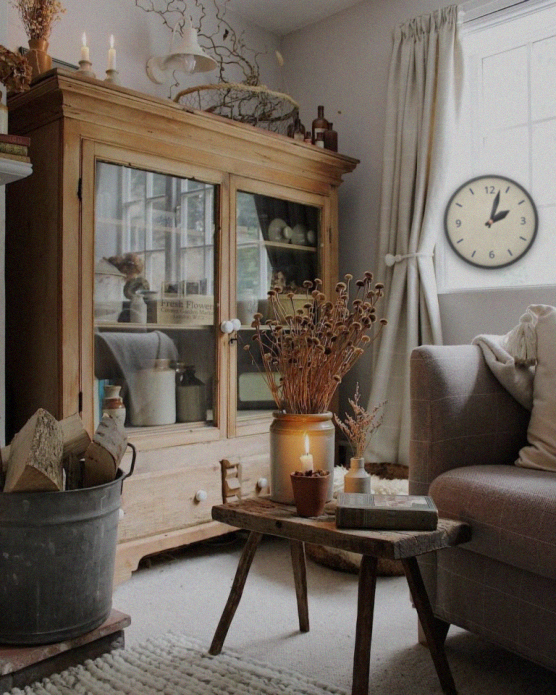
**2:03**
